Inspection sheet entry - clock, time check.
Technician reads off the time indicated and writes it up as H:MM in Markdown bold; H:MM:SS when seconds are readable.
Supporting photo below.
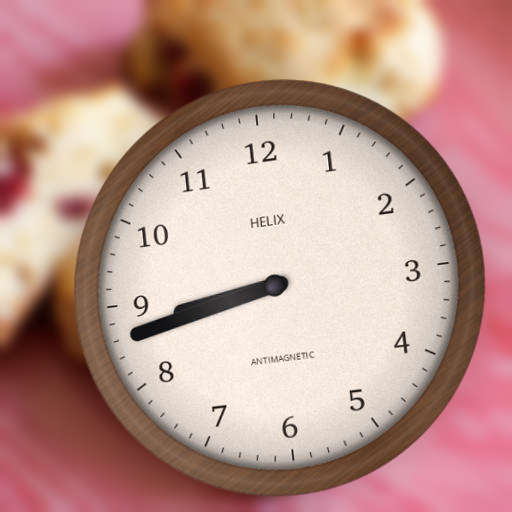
**8:43**
